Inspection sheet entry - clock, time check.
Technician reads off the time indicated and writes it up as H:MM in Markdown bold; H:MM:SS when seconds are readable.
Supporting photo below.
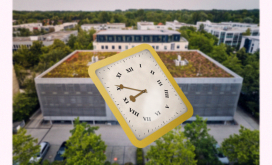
**8:51**
